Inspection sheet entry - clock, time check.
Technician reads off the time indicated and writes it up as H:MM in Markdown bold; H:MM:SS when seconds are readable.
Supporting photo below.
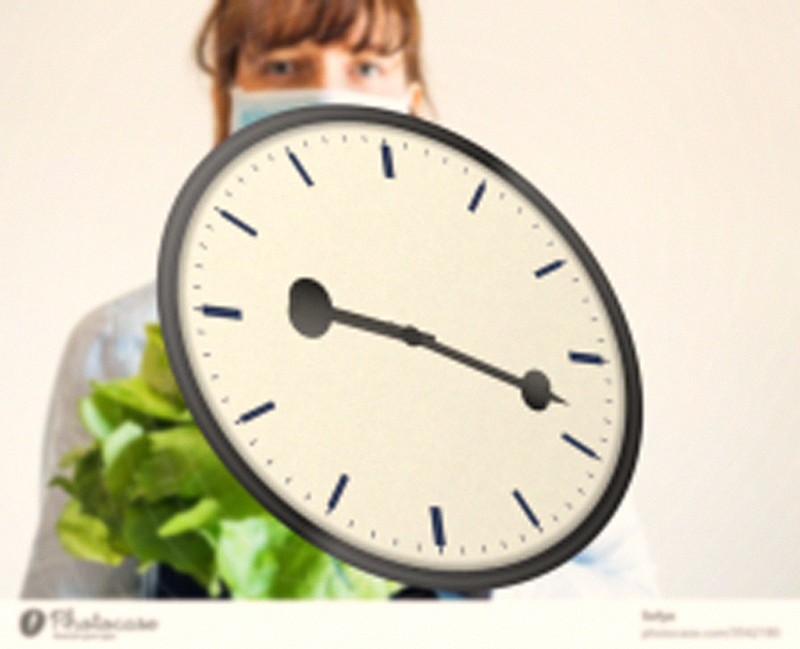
**9:18**
